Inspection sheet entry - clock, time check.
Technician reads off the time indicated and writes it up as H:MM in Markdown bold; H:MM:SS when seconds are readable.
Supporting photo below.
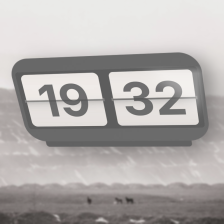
**19:32**
